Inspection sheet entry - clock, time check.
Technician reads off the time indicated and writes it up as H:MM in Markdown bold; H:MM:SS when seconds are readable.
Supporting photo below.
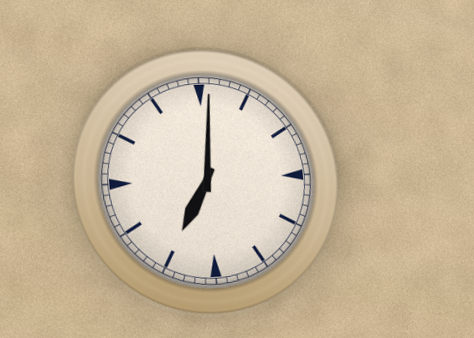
**7:01**
